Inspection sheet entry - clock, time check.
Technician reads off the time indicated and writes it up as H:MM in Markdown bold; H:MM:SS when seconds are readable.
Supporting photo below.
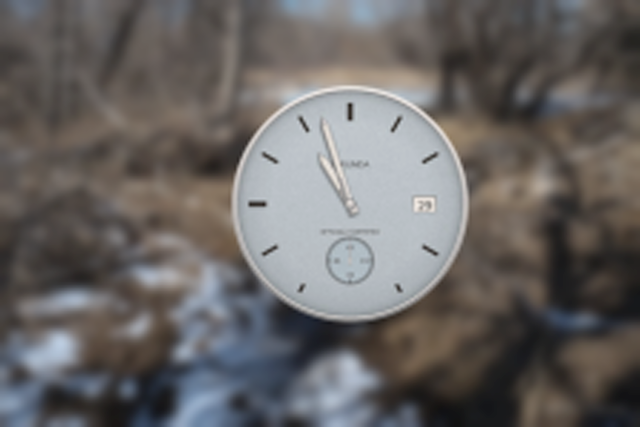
**10:57**
